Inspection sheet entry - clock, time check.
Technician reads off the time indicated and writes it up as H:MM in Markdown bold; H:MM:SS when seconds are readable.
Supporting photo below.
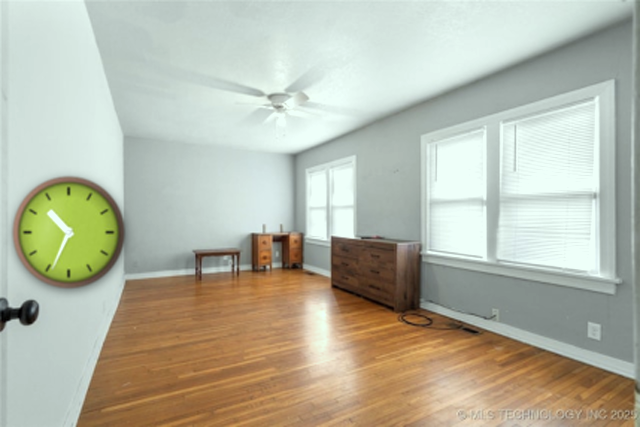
**10:34**
